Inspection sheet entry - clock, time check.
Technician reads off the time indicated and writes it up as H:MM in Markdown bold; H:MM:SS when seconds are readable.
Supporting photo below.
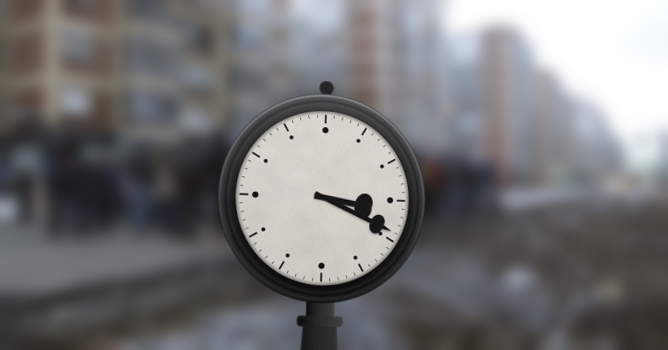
**3:19**
